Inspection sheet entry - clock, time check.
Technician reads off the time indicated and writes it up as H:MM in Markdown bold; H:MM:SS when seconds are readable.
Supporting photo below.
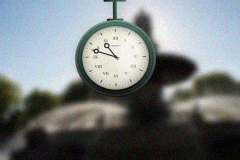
**10:48**
